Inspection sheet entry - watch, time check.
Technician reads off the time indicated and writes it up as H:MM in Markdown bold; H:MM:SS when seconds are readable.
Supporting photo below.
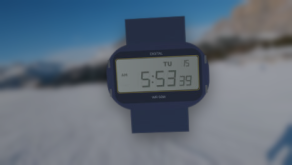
**5:53:39**
